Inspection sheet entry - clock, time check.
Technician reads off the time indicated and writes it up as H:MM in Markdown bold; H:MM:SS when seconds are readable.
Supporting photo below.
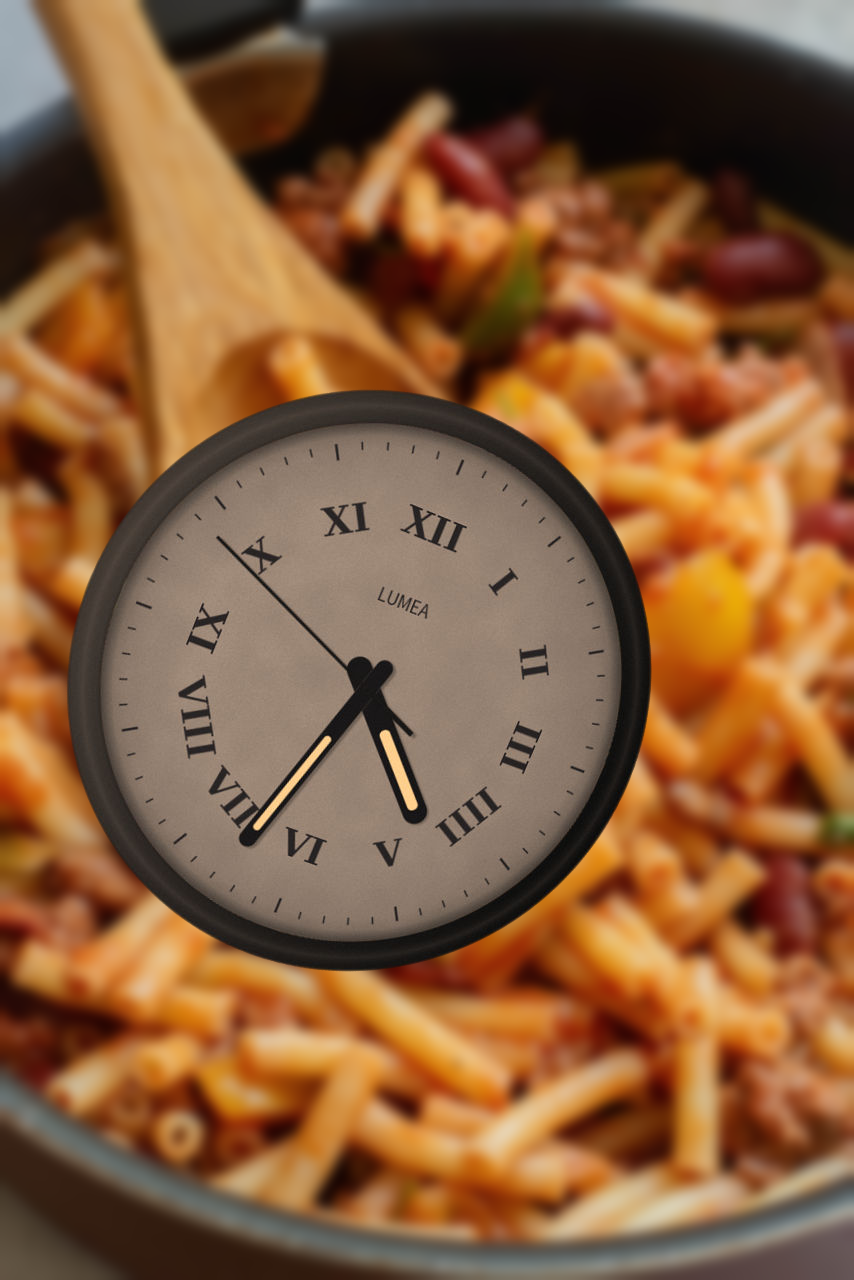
**4:32:49**
